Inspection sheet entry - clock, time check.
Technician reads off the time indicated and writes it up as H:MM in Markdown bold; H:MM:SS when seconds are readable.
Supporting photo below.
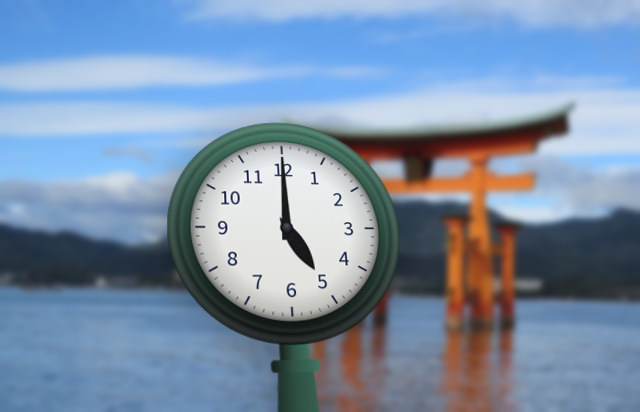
**5:00**
